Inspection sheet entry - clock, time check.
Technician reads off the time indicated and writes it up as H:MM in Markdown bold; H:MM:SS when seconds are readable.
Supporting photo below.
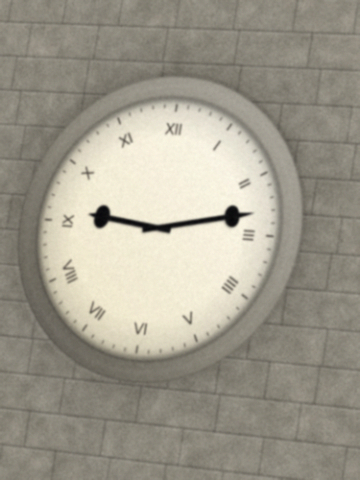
**9:13**
